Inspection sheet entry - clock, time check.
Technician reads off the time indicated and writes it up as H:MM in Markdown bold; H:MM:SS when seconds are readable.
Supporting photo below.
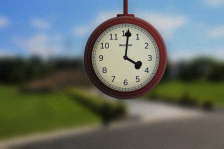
**4:01**
